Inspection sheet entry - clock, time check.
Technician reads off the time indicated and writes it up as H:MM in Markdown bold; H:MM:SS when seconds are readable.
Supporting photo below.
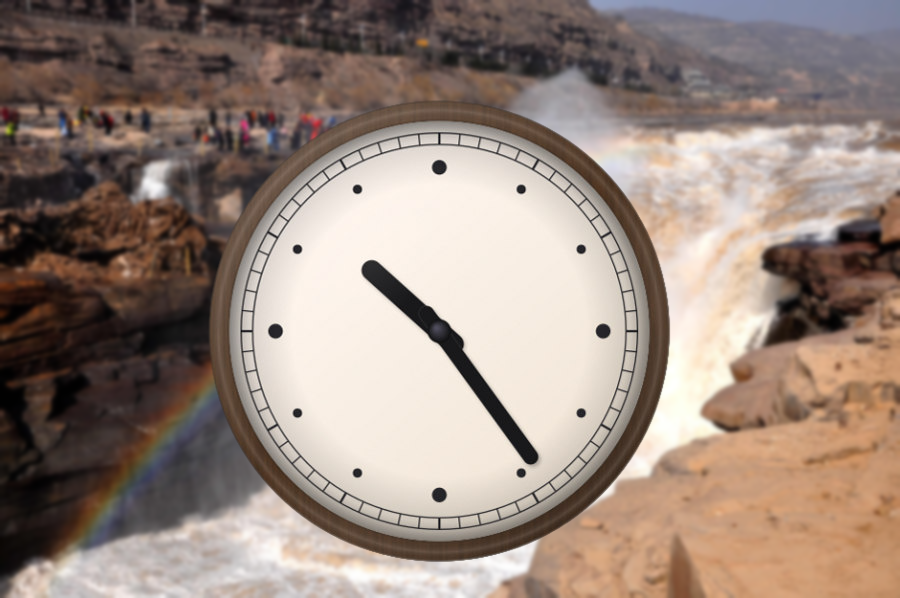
**10:24**
